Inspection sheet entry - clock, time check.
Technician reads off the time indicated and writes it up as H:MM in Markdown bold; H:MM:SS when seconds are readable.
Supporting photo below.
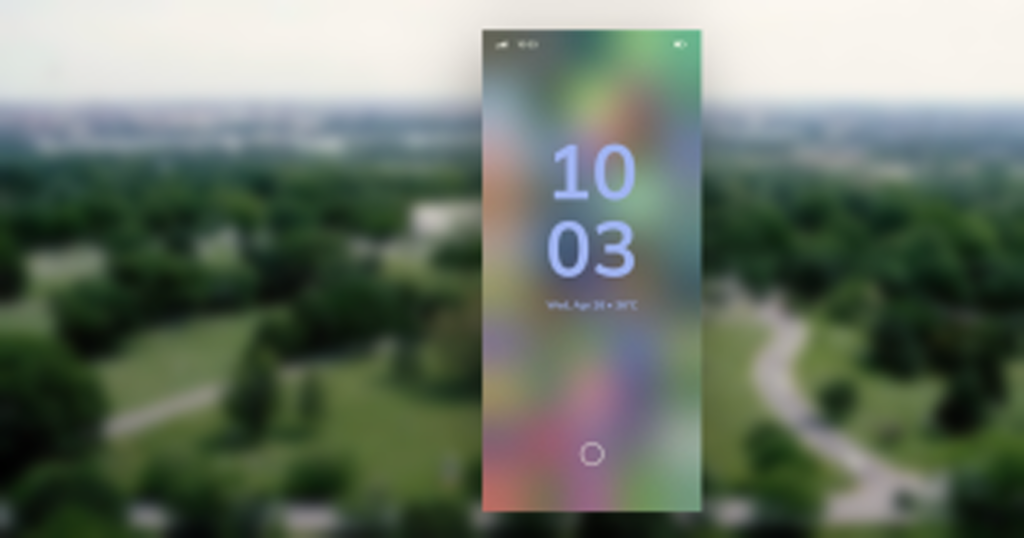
**10:03**
